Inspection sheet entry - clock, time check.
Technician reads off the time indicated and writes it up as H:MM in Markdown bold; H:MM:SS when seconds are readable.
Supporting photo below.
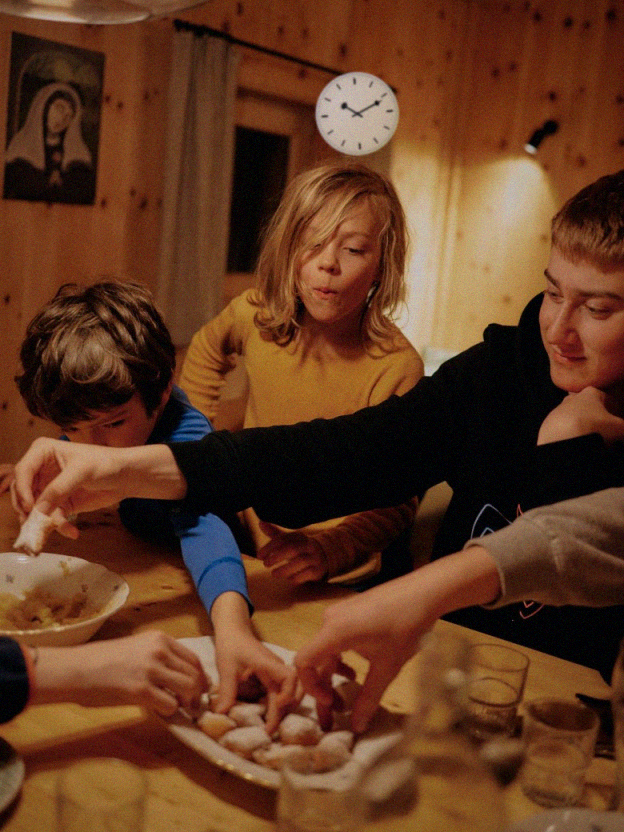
**10:11**
